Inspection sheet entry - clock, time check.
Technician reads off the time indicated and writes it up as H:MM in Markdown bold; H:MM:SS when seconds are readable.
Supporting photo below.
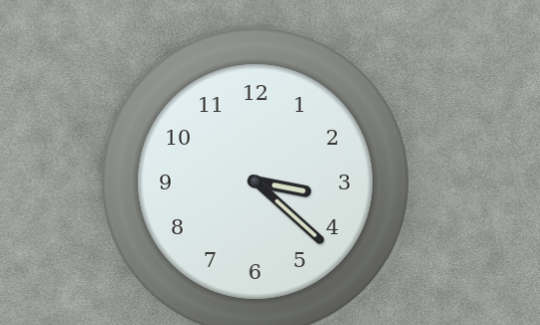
**3:22**
